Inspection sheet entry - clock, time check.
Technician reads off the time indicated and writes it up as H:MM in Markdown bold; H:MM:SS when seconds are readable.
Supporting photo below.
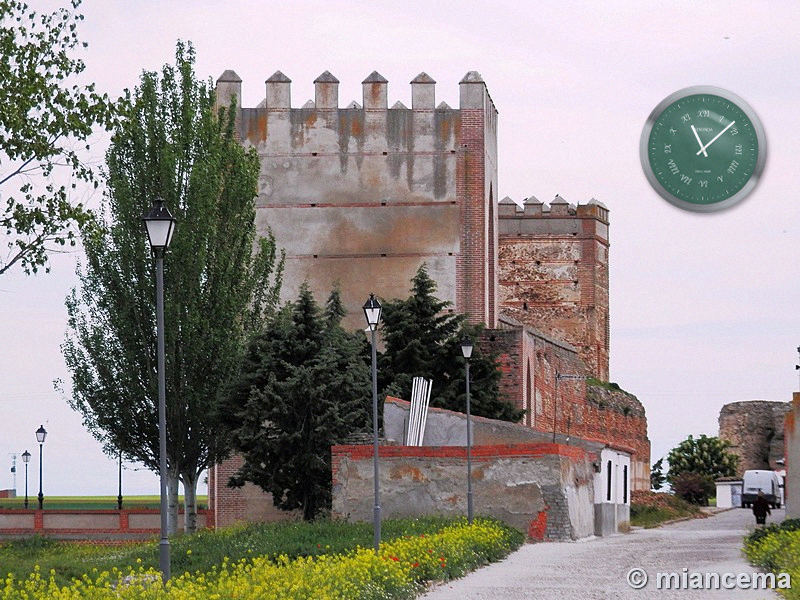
**11:08**
